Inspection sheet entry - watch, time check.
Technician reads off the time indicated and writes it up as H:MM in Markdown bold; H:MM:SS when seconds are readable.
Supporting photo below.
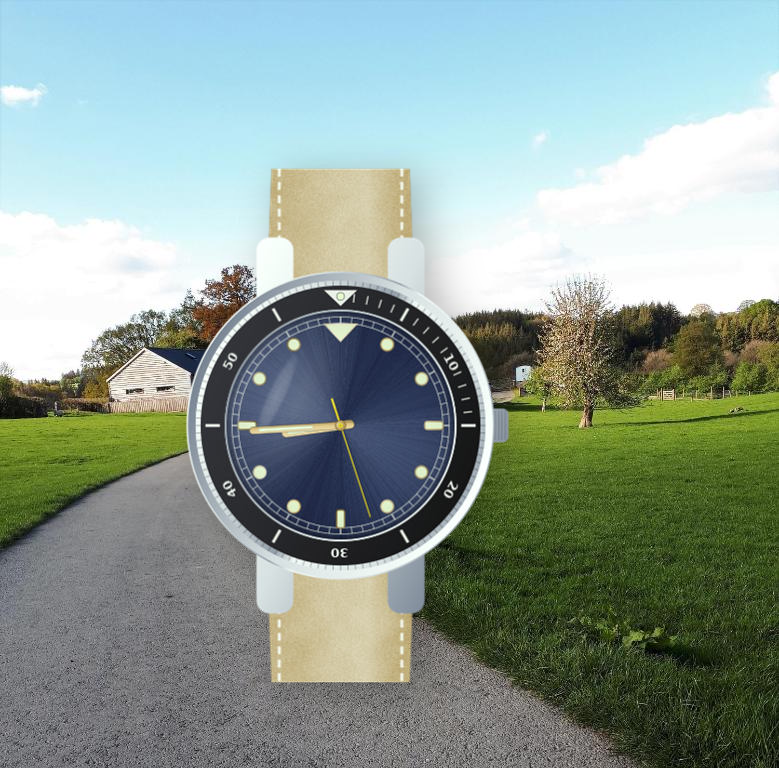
**8:44:27**
